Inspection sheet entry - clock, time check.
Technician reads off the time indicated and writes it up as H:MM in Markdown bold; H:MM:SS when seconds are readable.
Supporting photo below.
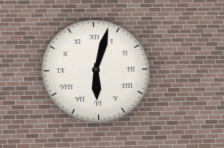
**6:03**
